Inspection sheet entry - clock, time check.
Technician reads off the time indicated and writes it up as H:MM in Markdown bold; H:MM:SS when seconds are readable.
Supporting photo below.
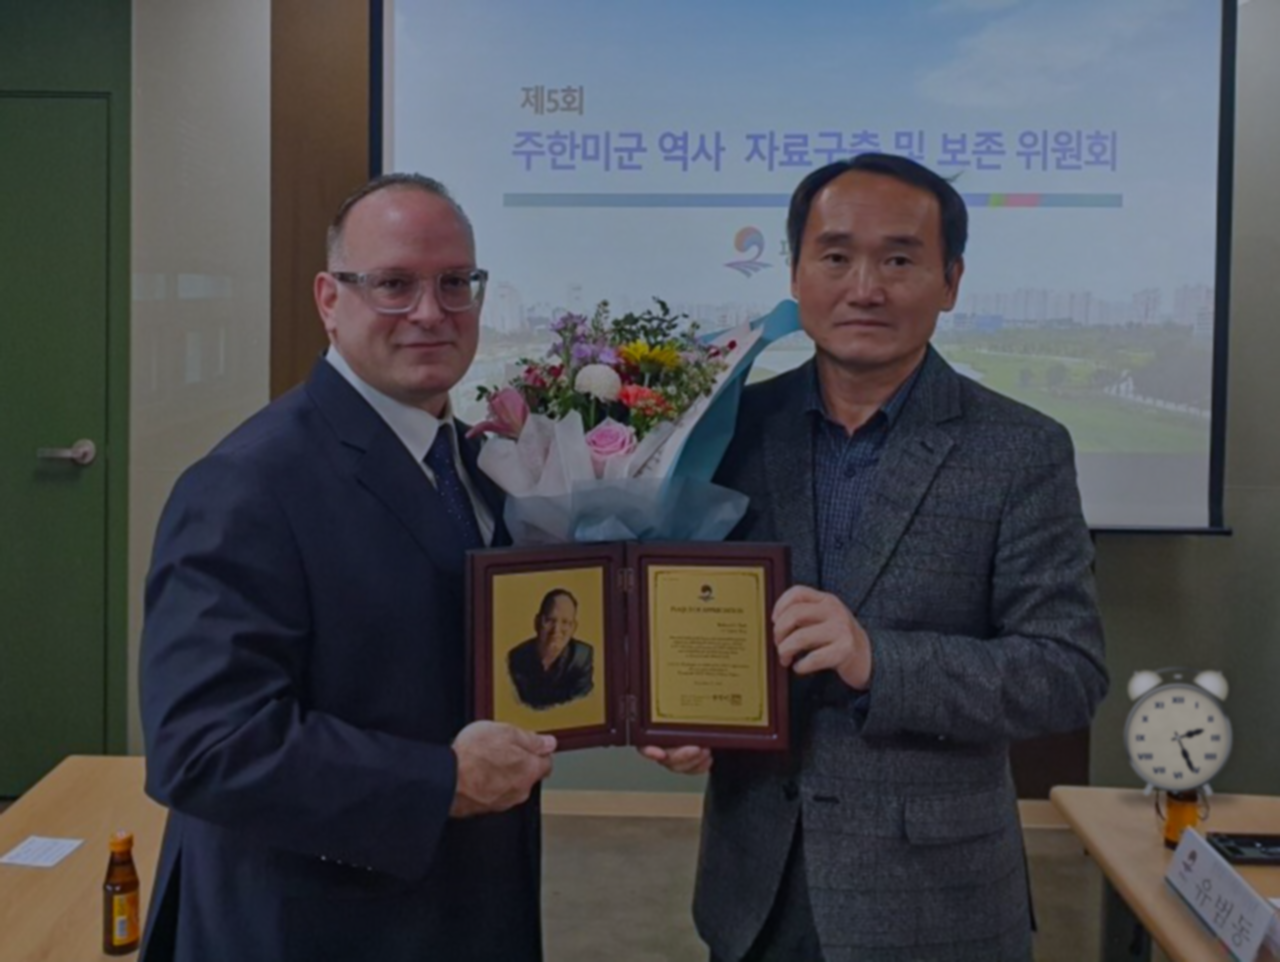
**2:26**
